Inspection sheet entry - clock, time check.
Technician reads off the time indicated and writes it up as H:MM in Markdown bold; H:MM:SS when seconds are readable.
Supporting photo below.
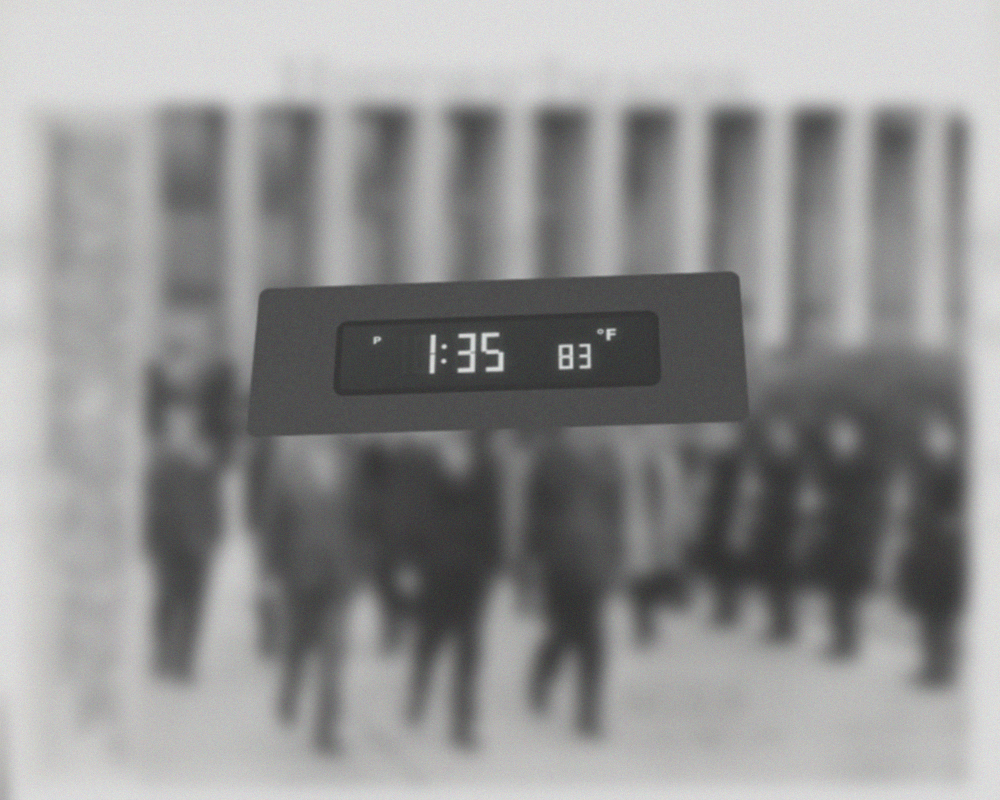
**1:35**
